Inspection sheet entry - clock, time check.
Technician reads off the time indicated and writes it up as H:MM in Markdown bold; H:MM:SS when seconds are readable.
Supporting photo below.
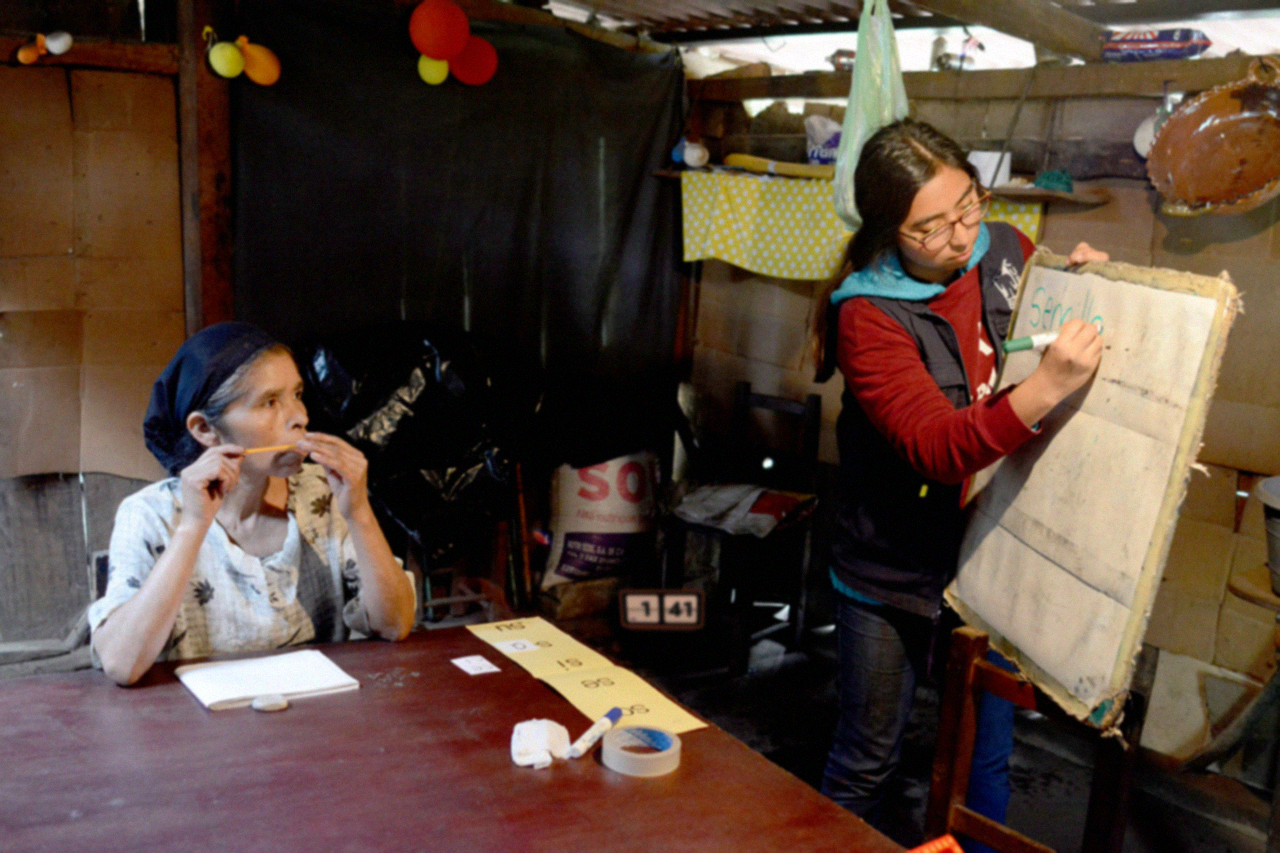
**1:41**
